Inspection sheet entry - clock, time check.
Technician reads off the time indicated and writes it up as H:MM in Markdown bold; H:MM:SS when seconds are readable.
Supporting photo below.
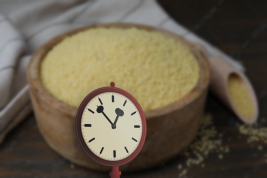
**12:53**
